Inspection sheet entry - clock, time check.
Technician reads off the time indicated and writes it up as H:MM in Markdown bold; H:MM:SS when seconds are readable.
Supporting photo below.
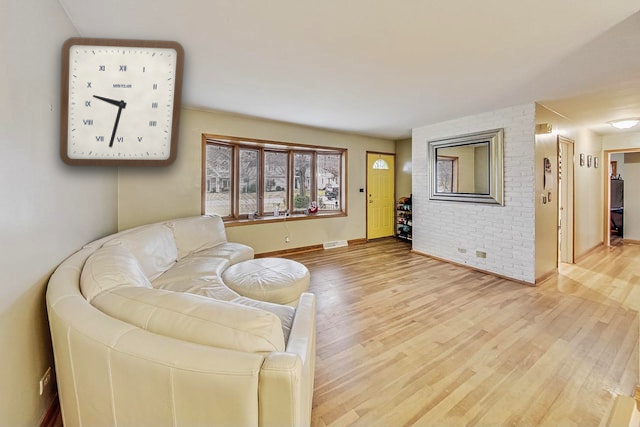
**9:32**
